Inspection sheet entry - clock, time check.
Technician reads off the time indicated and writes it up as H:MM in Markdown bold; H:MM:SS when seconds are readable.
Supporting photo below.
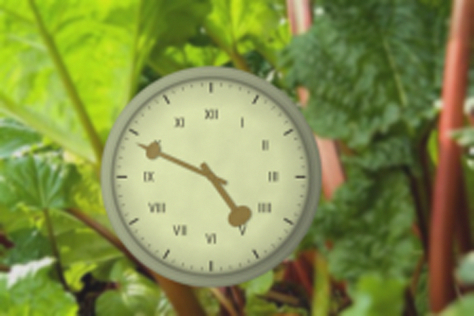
**4:49**
